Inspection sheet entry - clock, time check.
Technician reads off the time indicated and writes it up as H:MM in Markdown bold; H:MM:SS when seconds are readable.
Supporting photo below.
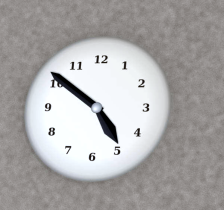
**4:51**
